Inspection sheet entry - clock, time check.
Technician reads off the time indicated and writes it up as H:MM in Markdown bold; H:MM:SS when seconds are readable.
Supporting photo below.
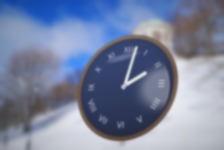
**2:02**
